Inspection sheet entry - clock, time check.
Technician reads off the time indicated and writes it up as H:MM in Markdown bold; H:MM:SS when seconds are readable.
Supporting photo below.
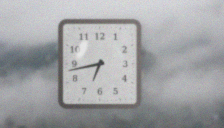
**6:43**
